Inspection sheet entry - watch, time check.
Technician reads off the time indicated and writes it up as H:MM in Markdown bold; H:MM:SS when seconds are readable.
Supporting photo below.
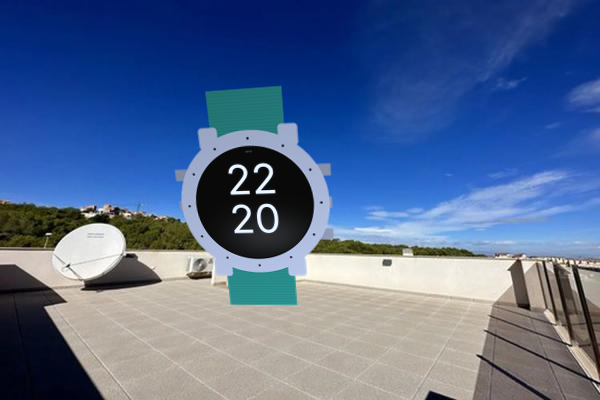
**22:20**
